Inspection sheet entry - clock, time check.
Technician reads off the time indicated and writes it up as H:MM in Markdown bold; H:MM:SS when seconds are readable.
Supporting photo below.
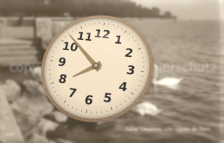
**7:52**
